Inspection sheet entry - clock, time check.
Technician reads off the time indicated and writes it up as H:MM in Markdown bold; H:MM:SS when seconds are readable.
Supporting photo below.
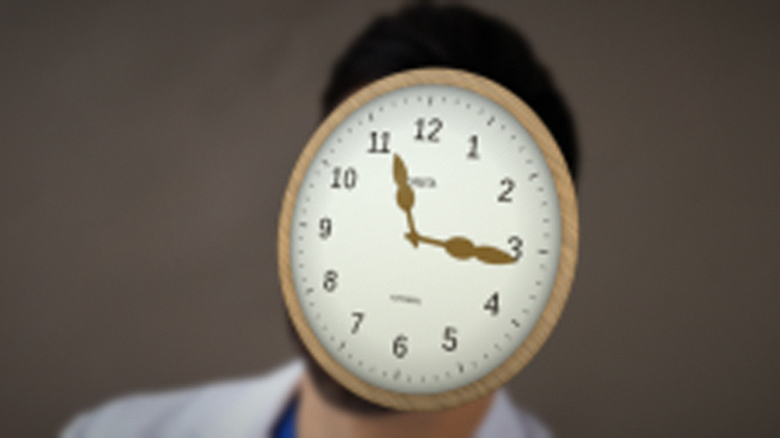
**11:16**
